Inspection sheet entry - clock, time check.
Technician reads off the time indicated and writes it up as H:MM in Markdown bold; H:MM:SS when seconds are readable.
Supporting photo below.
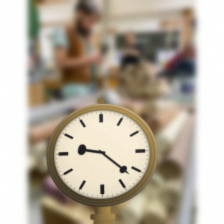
**9:22**
